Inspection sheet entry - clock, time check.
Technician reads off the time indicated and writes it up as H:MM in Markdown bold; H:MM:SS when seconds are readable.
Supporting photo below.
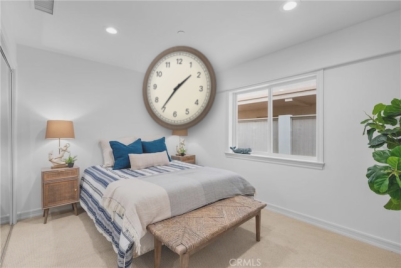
**1:36**
